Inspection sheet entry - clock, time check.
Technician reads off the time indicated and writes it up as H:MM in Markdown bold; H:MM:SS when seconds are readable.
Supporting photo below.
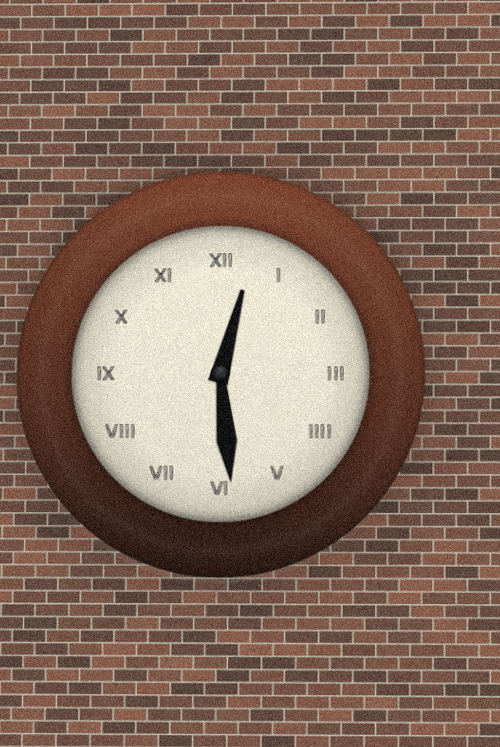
**12:29**
